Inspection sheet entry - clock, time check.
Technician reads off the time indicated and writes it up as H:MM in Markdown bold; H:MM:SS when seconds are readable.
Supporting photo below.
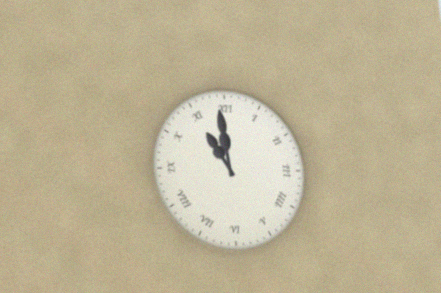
**10:59**
